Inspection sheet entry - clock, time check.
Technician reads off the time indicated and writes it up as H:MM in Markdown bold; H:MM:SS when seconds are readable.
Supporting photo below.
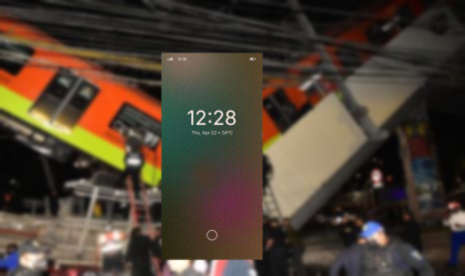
**12:28**
